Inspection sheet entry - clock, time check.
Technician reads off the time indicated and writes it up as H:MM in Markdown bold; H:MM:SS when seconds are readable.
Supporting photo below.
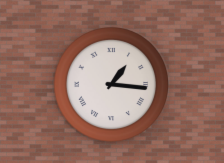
**1:16**
